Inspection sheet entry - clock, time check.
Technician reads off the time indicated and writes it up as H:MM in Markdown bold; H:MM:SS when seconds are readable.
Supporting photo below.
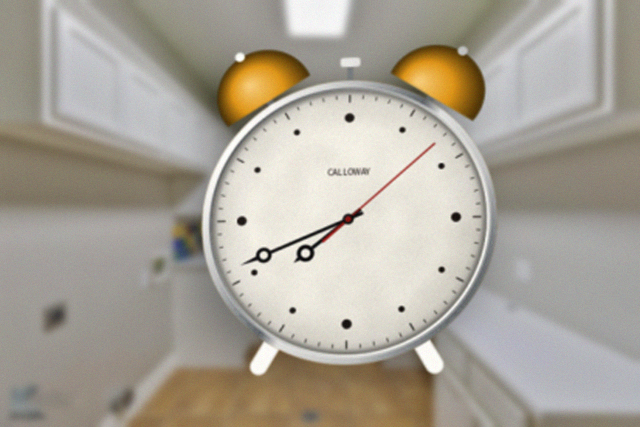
**7:41:08**
